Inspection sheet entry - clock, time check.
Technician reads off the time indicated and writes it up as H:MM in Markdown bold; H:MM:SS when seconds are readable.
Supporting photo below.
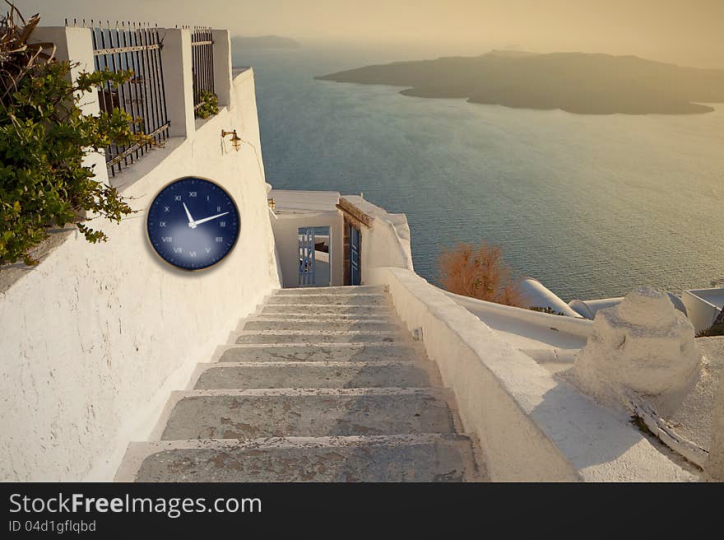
**11:12**
